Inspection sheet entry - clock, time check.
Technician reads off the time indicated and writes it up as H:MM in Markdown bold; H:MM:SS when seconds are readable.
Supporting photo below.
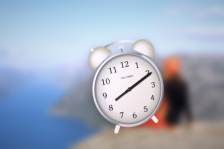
**8:11**
